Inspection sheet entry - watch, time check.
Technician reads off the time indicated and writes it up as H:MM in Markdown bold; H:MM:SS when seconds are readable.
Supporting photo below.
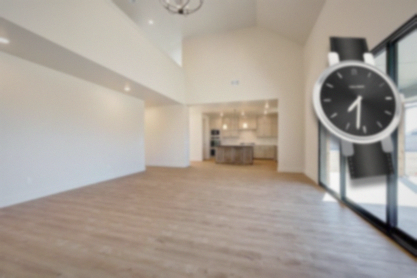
**7:32**
